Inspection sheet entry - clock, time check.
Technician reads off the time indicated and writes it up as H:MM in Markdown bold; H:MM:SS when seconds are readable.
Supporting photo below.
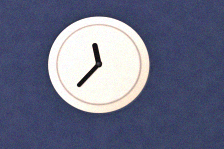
**11:37**
